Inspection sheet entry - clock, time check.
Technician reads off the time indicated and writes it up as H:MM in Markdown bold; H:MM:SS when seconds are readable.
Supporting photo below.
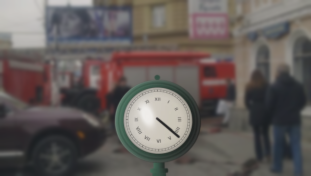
**4:22**
